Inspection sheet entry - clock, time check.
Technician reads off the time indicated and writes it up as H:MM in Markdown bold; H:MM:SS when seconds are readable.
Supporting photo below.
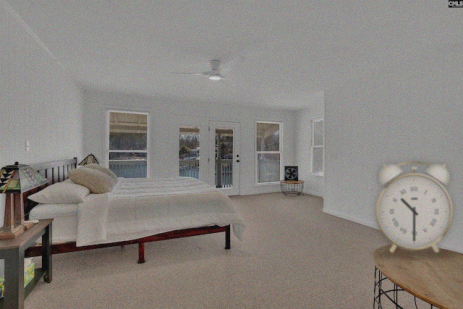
**10:30**
